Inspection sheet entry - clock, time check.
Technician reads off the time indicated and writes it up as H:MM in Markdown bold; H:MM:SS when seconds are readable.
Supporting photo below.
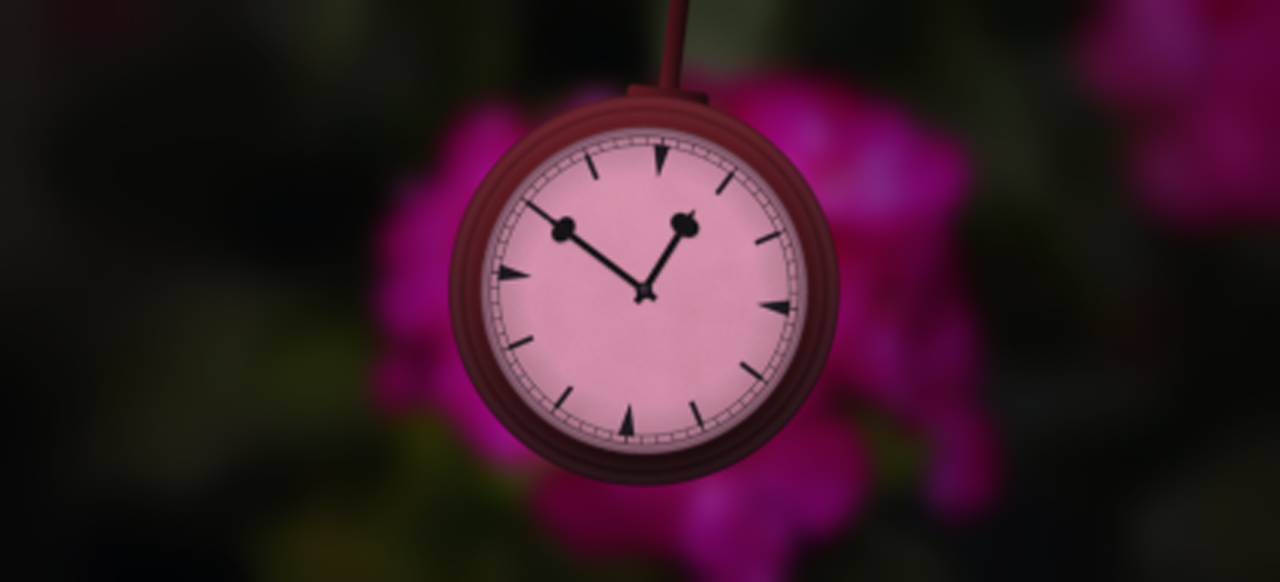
**12:50**
